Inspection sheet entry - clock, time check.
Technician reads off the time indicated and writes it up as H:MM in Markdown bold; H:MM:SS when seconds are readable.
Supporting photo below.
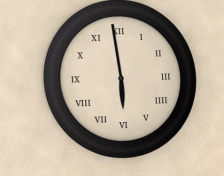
**5:59**
